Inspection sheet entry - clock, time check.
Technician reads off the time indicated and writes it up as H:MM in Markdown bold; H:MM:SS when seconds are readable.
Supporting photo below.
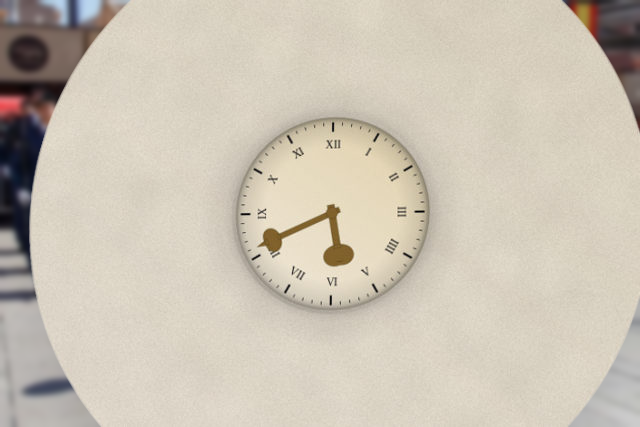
**5:41**
